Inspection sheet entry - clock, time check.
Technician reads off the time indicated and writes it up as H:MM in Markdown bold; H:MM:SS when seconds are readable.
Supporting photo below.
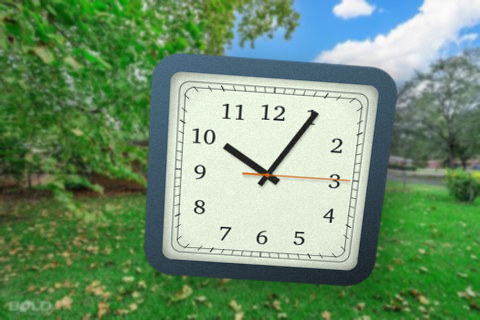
**10:05:15**
